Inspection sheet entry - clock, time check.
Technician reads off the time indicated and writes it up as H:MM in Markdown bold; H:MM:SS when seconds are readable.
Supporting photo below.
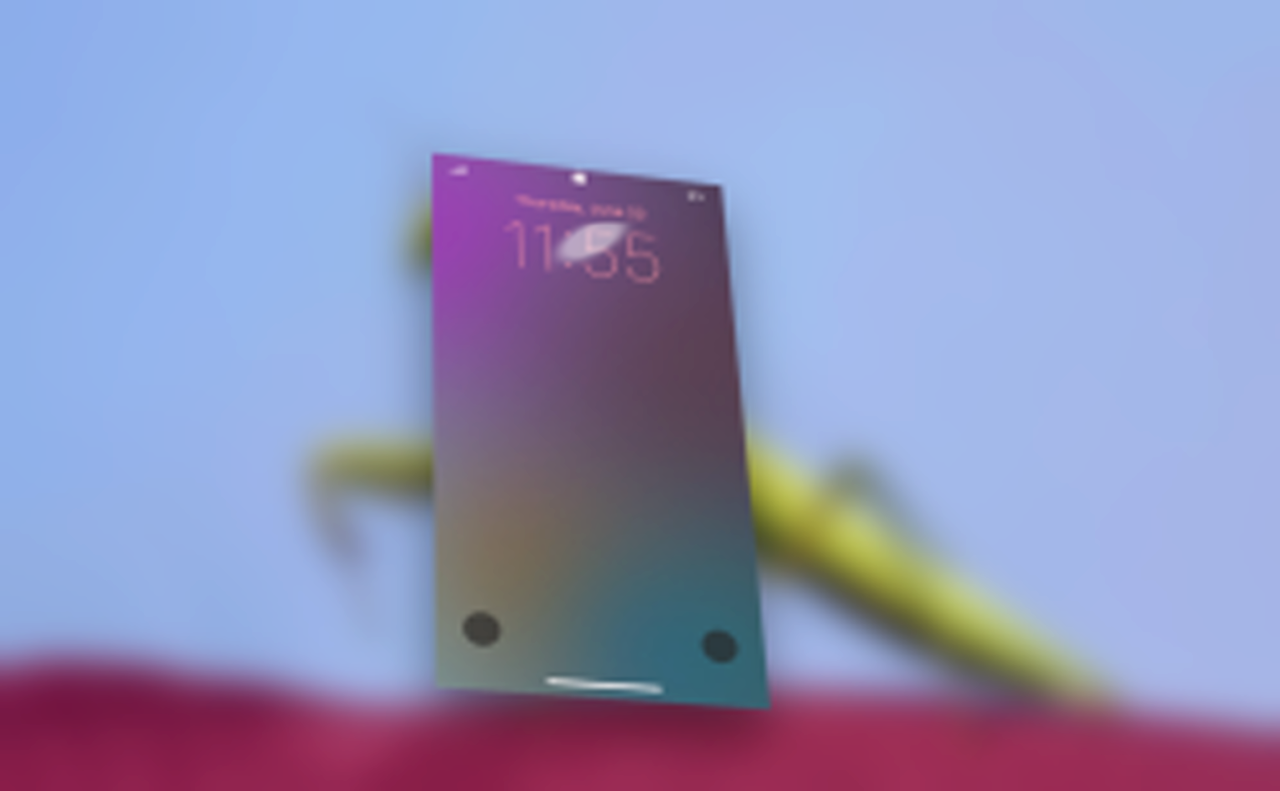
**11:55**
